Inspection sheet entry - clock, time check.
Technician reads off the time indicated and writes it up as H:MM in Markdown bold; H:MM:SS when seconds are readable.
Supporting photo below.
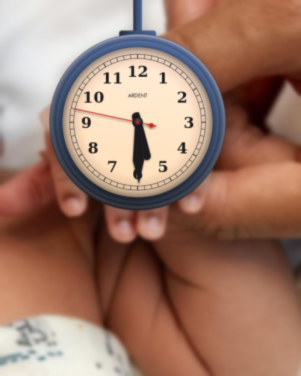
**5:29:47**
